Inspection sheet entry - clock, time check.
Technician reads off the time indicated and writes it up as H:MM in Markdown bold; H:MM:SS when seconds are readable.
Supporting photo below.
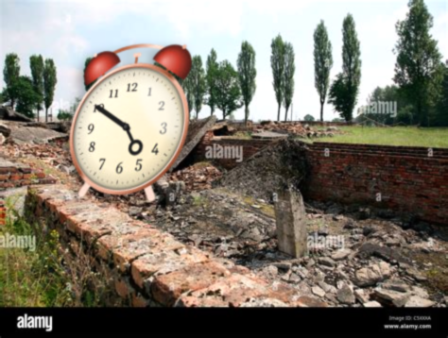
**4:50**
